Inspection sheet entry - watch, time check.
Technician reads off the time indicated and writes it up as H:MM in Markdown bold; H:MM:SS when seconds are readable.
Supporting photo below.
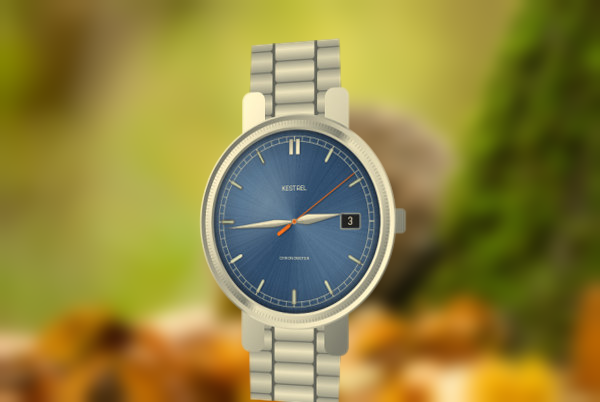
**2:44:09**
